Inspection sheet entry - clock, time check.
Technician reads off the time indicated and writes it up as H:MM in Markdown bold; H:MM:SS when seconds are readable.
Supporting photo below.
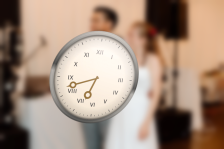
**6:42**
